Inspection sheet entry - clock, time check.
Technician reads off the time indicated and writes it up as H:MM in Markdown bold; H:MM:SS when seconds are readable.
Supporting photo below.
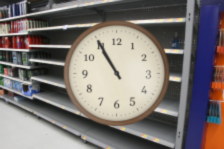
**10:55**
